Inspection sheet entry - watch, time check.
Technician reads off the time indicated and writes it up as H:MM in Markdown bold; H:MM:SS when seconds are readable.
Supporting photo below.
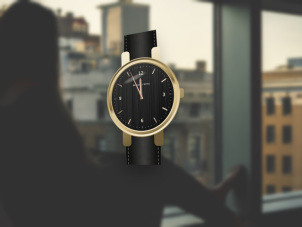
**11:56**
